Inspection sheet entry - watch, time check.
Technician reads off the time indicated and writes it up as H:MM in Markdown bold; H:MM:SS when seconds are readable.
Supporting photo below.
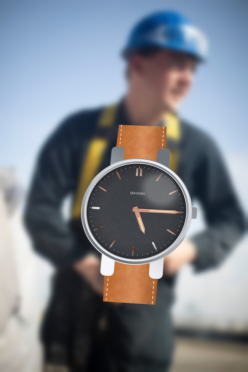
**5:15**
